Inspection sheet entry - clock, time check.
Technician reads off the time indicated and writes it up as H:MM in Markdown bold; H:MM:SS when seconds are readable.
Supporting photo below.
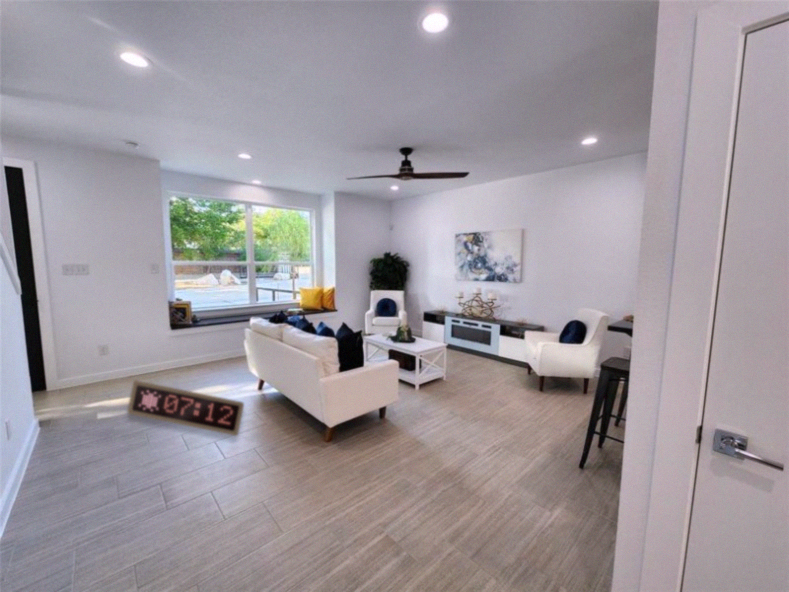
**7:12**
